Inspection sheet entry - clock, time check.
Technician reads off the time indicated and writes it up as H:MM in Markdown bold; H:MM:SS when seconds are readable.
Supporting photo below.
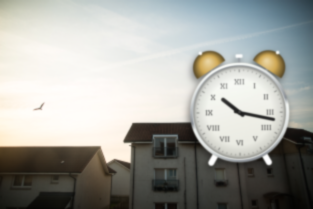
**10:17**
